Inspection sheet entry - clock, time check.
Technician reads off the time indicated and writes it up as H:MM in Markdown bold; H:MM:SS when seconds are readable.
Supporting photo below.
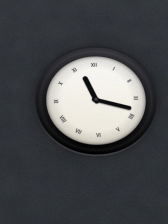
**11:18**
